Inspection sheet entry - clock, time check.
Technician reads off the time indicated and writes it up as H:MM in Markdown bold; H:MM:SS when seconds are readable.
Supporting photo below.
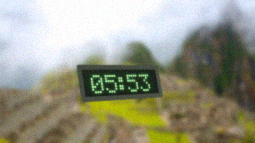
**5:53**
